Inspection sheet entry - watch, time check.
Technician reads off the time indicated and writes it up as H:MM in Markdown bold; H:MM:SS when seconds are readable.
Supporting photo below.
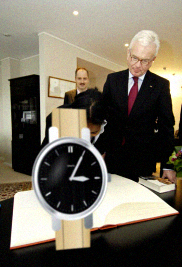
**3:05**
